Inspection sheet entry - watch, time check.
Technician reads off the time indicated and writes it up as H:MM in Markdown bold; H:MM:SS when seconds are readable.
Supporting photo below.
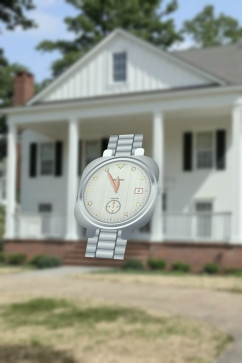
**11:55**
